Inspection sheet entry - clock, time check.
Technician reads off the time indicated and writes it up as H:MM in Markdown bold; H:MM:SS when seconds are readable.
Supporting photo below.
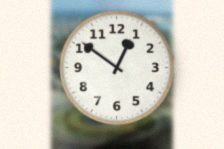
**12:51**
